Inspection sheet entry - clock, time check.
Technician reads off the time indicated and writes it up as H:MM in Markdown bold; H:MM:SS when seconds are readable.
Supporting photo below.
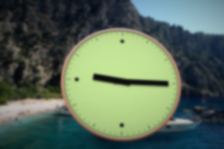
**9:15**
